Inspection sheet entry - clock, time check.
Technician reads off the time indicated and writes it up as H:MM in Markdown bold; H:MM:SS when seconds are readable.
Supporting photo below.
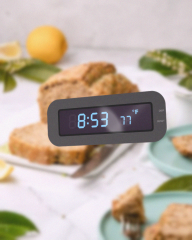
**8:53**
